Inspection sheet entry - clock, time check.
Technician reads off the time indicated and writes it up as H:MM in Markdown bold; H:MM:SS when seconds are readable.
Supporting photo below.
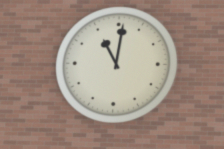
**11:01**
